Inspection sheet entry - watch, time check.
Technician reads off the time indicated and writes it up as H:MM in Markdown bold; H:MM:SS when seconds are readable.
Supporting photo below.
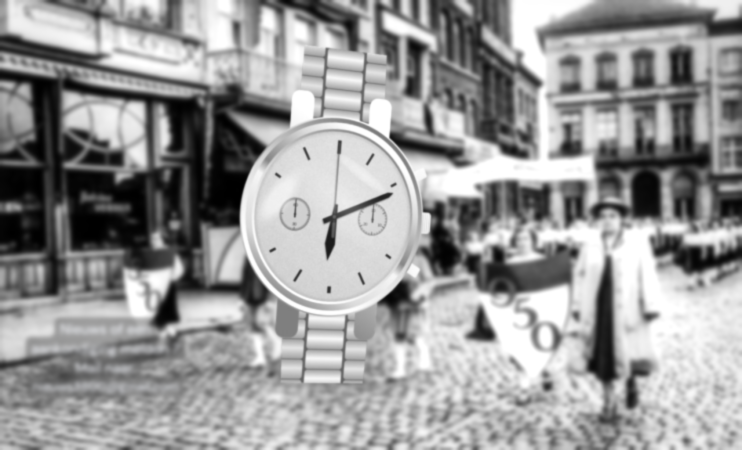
**6:11**
